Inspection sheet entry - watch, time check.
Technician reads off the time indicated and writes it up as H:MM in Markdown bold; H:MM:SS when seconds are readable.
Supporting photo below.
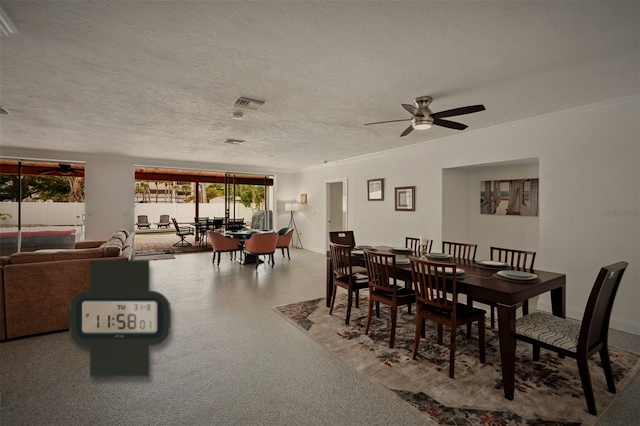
**11:58:01**
